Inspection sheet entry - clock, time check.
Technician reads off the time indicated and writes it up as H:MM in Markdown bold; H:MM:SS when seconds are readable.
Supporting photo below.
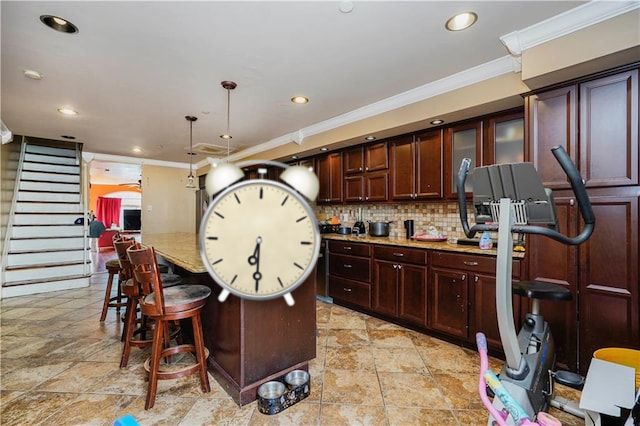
**6:30**
